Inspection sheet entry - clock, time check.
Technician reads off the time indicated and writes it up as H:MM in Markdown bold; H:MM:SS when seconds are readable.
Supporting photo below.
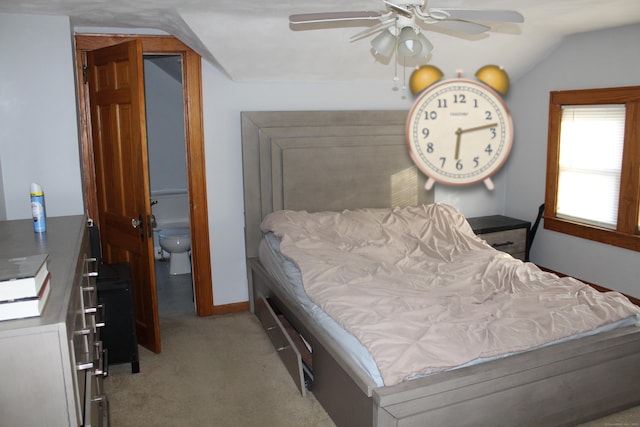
**6:13**
